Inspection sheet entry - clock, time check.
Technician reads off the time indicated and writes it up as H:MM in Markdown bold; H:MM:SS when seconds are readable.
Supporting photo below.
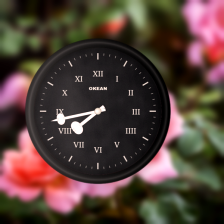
**7:43**
